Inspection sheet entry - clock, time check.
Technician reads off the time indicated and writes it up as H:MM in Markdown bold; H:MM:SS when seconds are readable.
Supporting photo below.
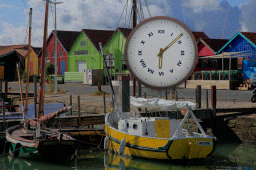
**6:08**
